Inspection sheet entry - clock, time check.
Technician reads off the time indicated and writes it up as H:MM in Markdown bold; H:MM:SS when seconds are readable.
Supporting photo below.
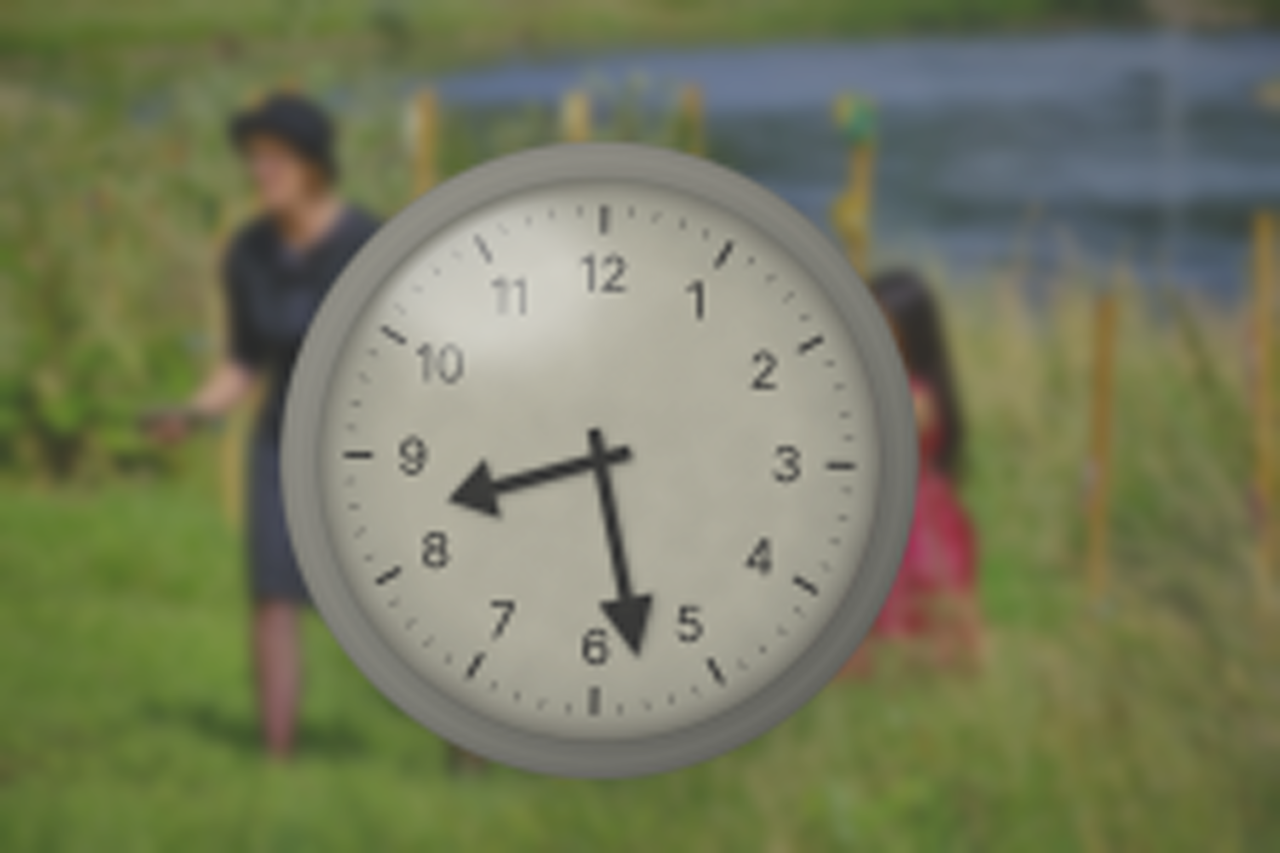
**8:28**
